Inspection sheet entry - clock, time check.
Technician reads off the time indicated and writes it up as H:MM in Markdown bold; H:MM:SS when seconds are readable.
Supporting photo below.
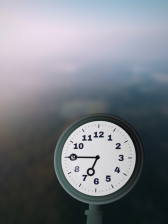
**6:45**
